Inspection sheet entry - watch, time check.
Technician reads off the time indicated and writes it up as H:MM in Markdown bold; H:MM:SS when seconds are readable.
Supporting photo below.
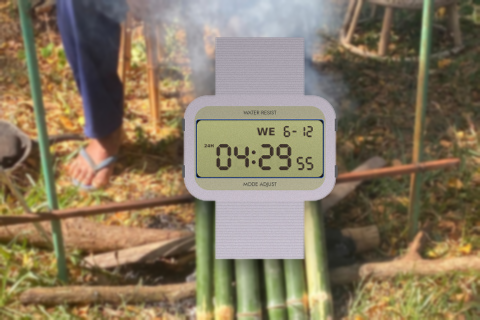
**4:29:55**
